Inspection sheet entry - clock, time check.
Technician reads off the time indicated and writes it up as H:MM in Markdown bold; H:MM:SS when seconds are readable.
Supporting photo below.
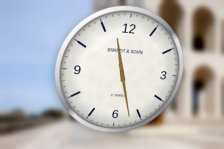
**11:27**
